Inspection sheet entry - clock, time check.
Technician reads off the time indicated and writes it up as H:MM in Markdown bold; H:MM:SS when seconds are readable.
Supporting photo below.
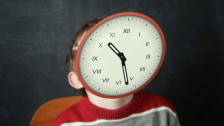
**10:27**
